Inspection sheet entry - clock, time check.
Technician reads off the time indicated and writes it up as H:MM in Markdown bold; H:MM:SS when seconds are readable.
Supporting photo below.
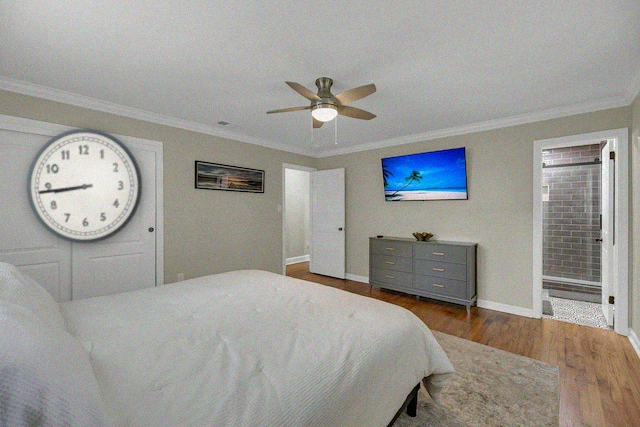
**8:44**
